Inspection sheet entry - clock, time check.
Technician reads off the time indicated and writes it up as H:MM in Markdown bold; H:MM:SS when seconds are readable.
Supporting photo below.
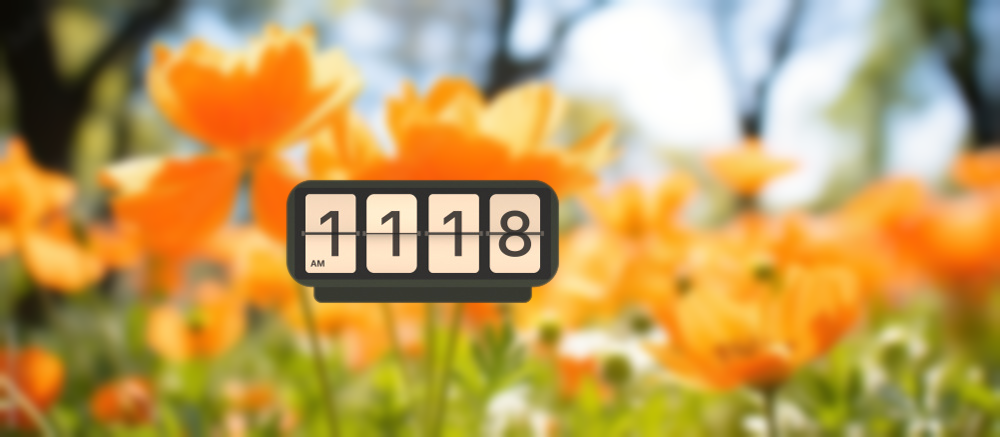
**11:18**
